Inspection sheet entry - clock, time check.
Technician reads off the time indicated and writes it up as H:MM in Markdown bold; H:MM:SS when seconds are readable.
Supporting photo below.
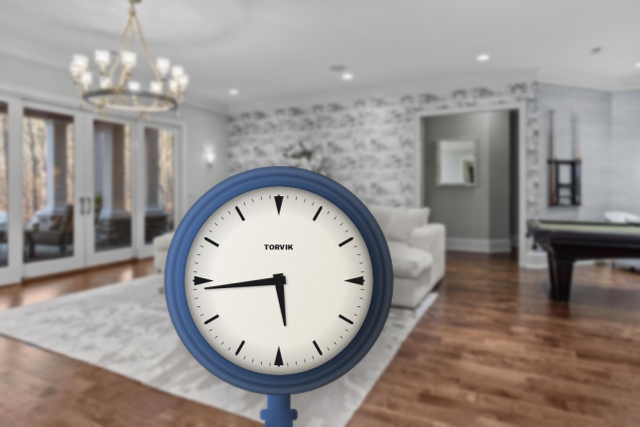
**5:44**
